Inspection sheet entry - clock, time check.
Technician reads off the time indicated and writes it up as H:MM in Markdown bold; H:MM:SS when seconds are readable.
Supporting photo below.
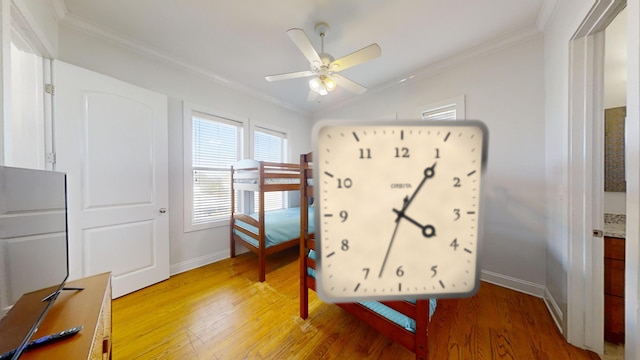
**4:05:33**
